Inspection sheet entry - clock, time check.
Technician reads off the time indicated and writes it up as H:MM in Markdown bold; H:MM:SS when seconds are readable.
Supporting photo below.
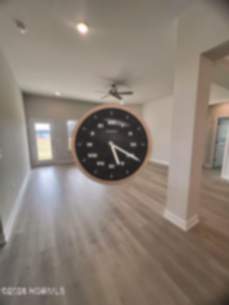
**5:20**
